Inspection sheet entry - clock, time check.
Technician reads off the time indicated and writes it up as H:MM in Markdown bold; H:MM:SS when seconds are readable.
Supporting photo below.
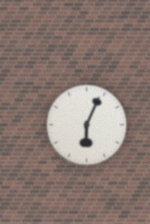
**6:04**
